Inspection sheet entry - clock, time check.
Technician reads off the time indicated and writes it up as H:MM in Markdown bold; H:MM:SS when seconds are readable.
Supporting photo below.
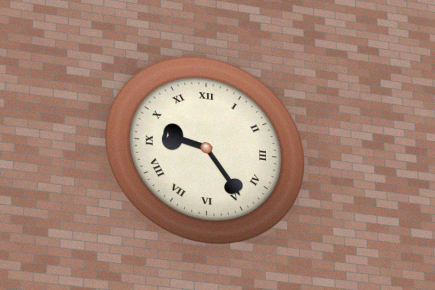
**9:24**
